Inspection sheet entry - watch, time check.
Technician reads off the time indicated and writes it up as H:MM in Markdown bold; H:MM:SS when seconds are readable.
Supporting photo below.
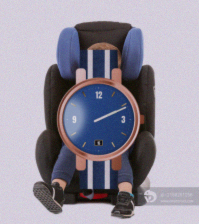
**2:11**
